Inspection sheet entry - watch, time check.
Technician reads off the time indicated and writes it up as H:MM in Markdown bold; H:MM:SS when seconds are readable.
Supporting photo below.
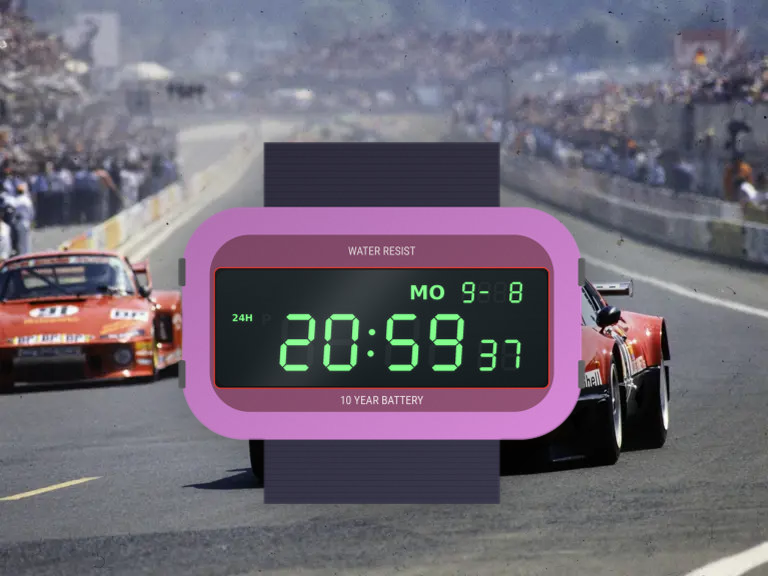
**20:59:37**
